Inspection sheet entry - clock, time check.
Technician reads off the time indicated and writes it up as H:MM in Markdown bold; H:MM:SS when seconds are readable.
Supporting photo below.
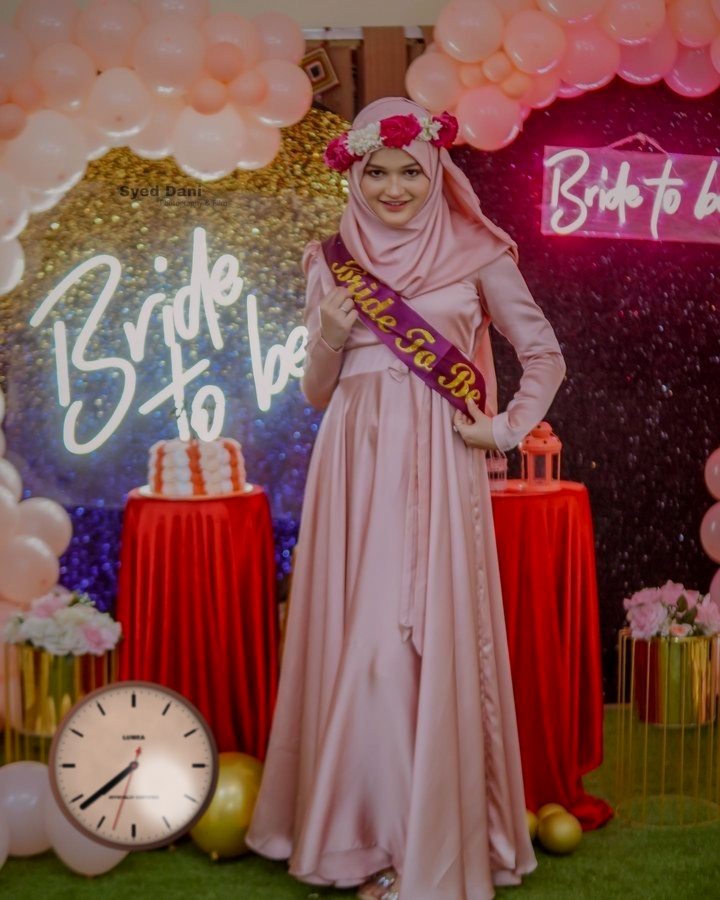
**7:38:33**
